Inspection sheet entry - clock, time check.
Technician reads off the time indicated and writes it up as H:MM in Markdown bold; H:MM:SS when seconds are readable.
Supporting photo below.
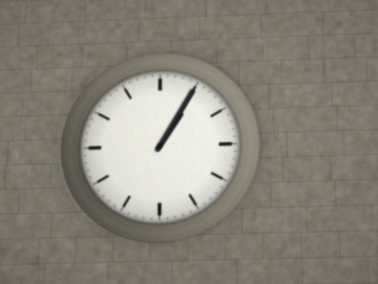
**1:05**
